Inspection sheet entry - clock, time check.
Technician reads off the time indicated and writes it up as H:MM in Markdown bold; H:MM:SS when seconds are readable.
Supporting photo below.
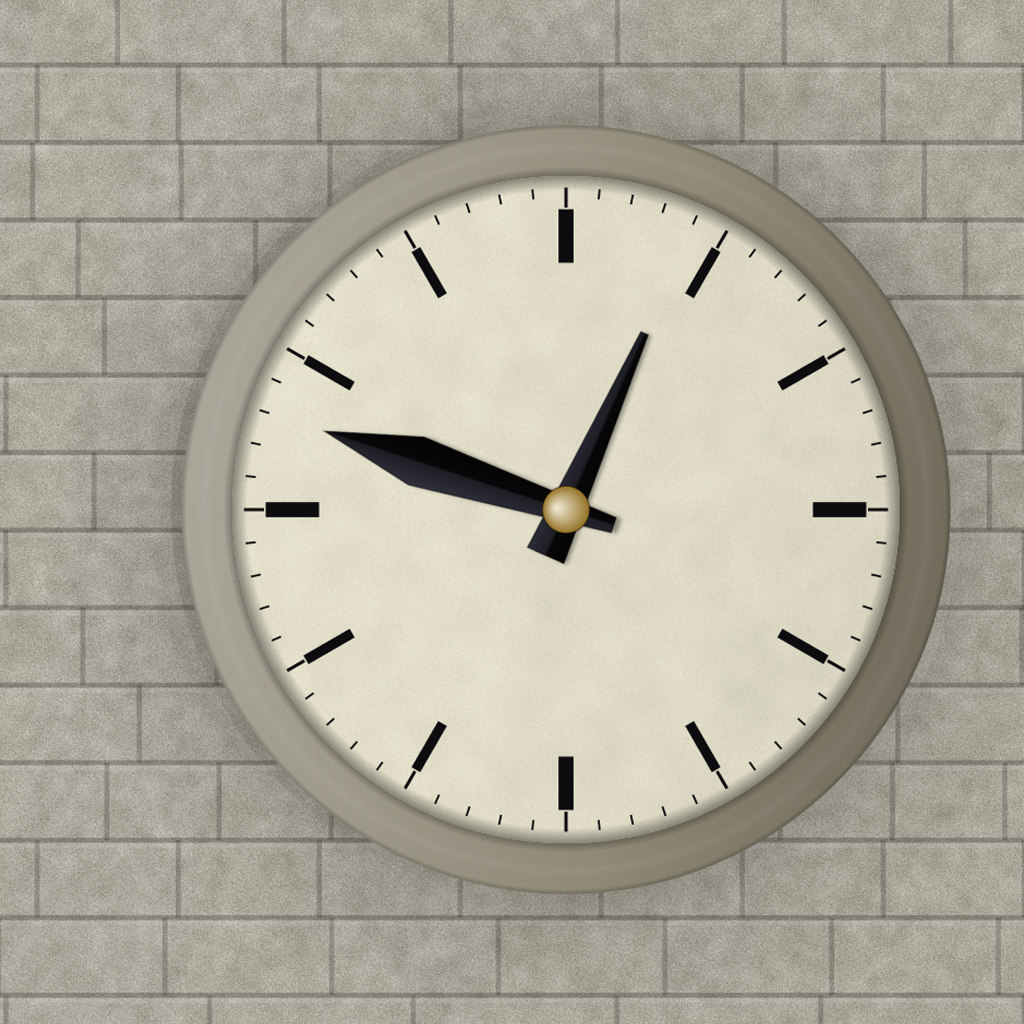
**12:48**
